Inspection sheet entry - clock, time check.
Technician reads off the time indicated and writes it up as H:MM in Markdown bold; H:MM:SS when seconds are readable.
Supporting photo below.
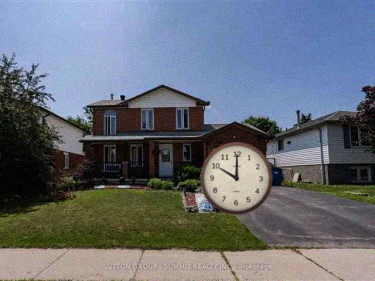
**10:00**
